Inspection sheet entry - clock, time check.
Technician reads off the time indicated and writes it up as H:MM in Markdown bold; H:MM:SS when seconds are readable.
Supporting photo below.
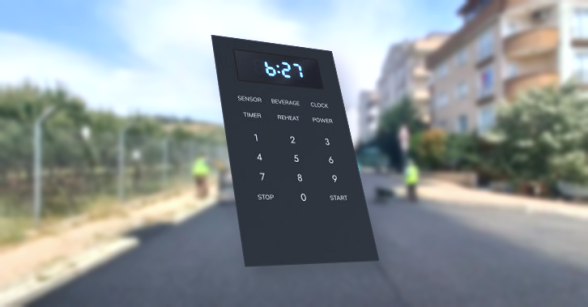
**6:27**
